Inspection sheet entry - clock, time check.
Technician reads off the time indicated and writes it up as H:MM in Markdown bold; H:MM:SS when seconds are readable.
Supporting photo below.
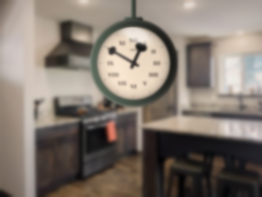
**12:50**
